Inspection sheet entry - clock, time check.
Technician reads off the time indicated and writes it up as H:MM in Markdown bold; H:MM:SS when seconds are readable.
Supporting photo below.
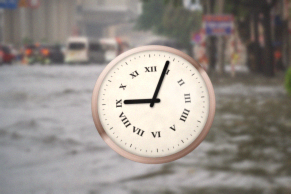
**9:04**
